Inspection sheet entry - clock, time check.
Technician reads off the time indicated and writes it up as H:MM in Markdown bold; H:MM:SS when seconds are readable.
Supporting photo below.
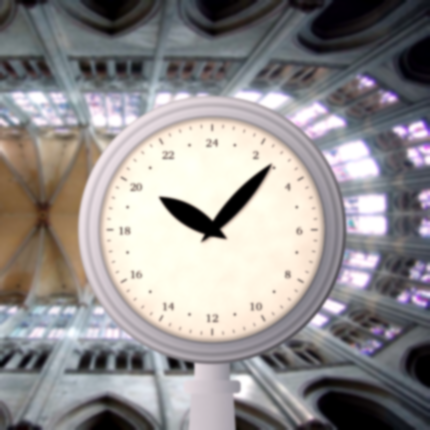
**20:07**
